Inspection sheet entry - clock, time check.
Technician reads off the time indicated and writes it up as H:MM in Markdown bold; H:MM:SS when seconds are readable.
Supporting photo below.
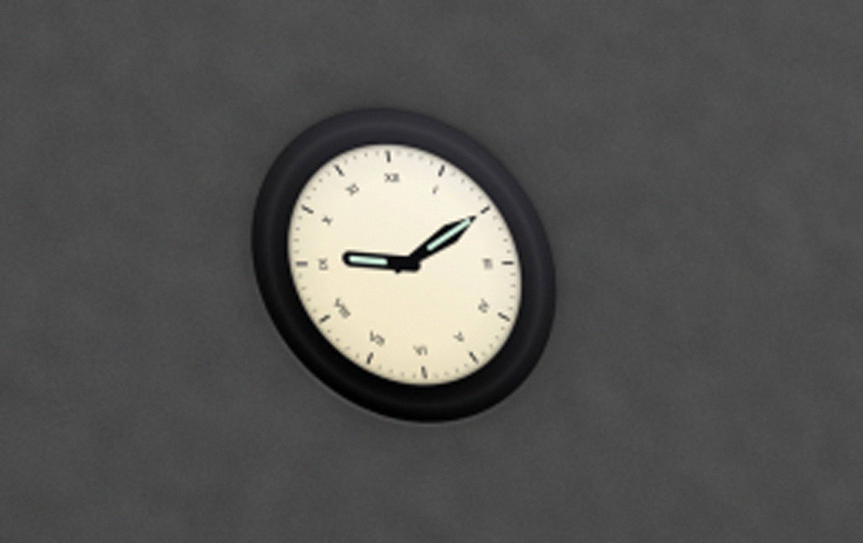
**9:10**
